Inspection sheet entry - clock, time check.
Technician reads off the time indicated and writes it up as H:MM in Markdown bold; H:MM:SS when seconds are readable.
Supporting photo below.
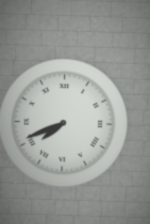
**7:41**
